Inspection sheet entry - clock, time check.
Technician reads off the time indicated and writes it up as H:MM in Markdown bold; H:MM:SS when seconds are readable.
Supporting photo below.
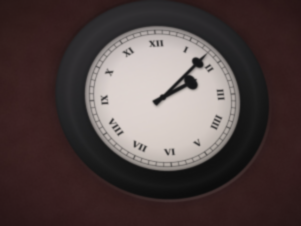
**2:08**
